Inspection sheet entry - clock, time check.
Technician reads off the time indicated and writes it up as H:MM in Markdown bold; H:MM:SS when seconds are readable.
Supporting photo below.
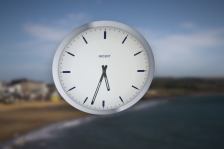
**5:33**
